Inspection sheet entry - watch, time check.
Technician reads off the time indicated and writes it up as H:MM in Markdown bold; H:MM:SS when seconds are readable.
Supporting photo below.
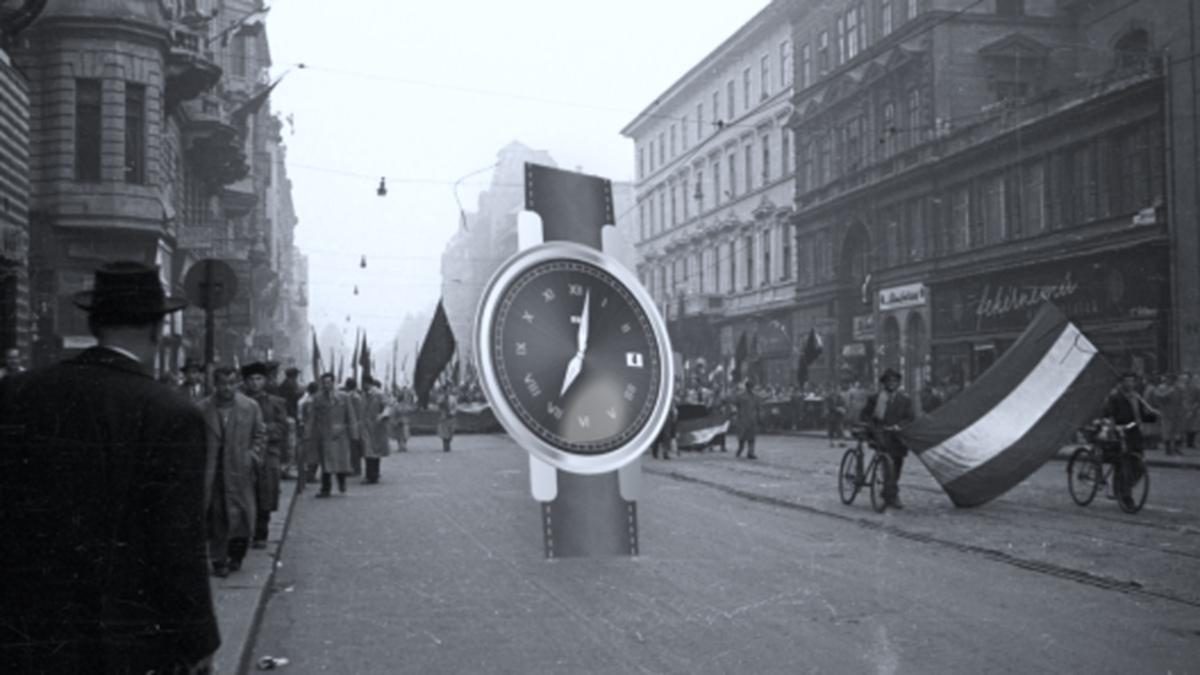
**7:02**
